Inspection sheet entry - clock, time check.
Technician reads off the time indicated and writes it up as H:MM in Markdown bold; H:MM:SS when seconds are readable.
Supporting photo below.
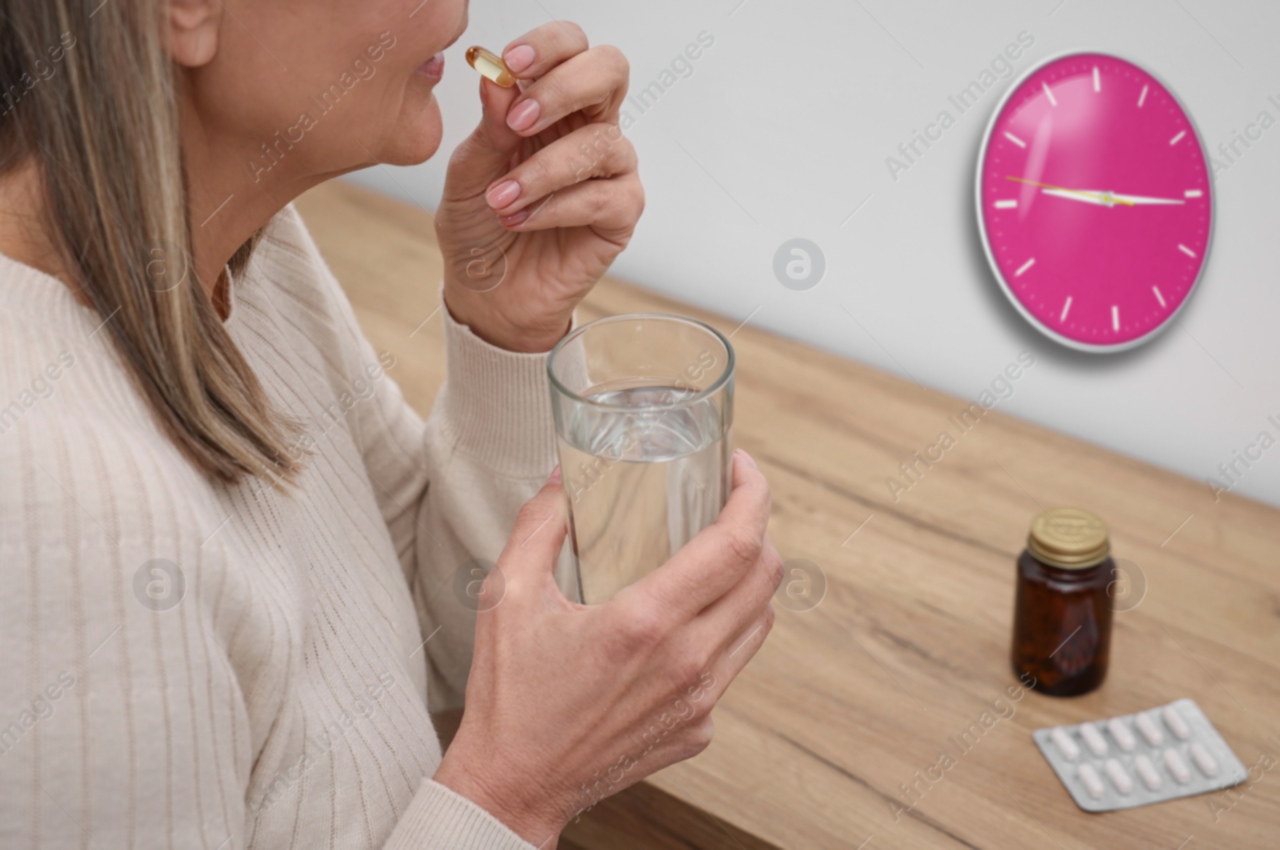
**9:15:47**
